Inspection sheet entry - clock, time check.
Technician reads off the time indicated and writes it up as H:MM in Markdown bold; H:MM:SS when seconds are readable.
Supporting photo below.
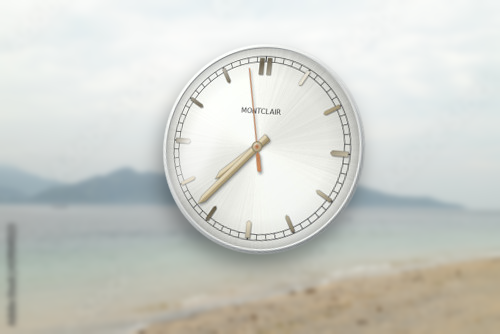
**7:36:58**
